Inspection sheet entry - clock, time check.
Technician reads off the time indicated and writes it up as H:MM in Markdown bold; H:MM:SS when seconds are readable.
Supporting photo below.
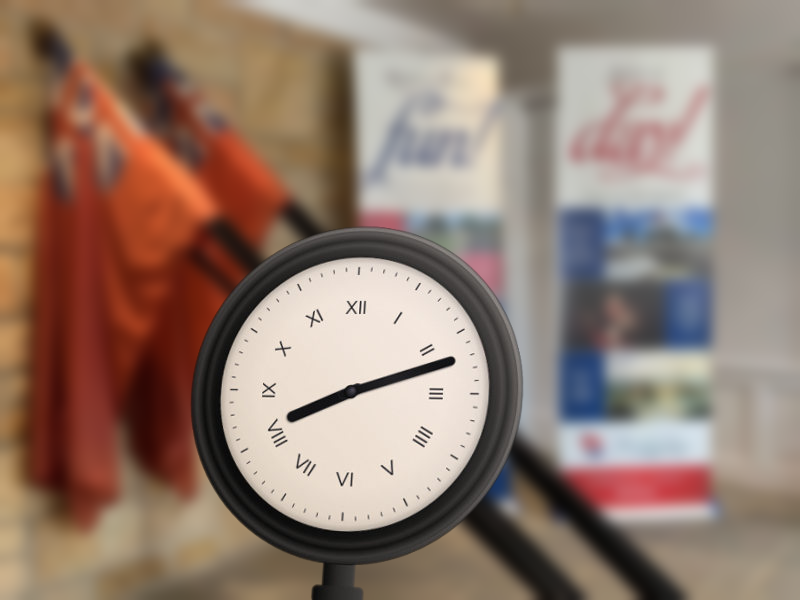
**8:12**
